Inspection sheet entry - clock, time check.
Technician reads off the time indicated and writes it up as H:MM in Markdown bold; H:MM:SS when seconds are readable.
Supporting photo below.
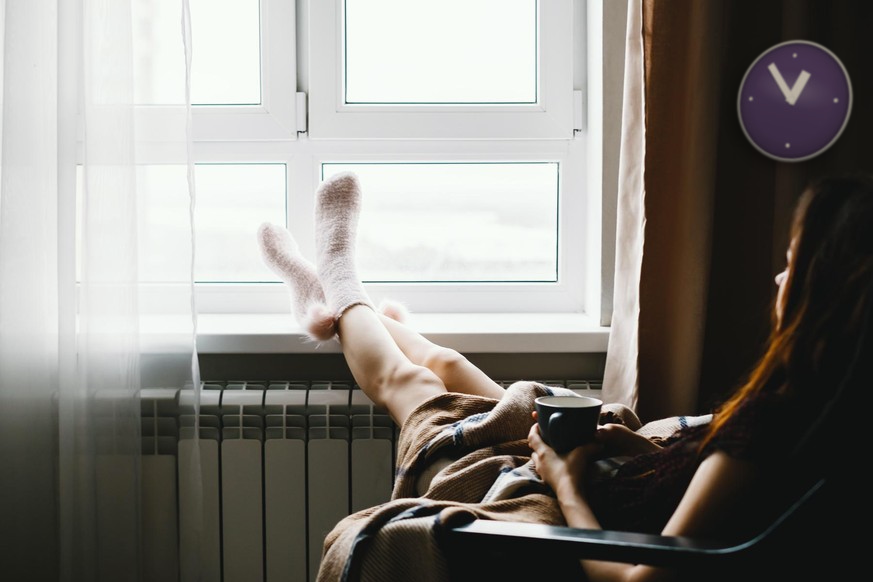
**12:54**
